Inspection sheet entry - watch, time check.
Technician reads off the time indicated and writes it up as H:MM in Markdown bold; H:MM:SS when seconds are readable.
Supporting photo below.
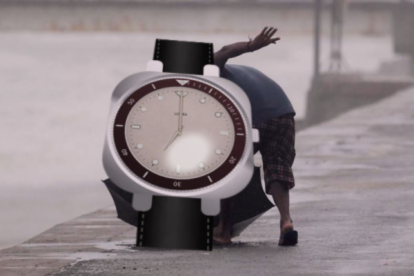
**7:00**
